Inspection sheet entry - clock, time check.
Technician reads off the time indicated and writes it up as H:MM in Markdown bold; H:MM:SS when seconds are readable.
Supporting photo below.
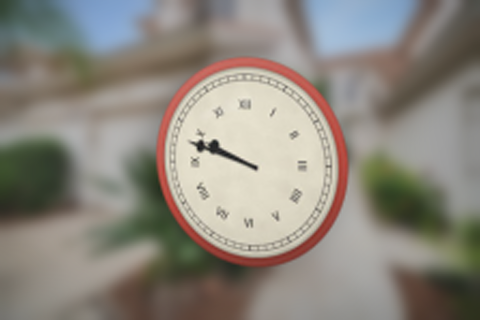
**9:48**
